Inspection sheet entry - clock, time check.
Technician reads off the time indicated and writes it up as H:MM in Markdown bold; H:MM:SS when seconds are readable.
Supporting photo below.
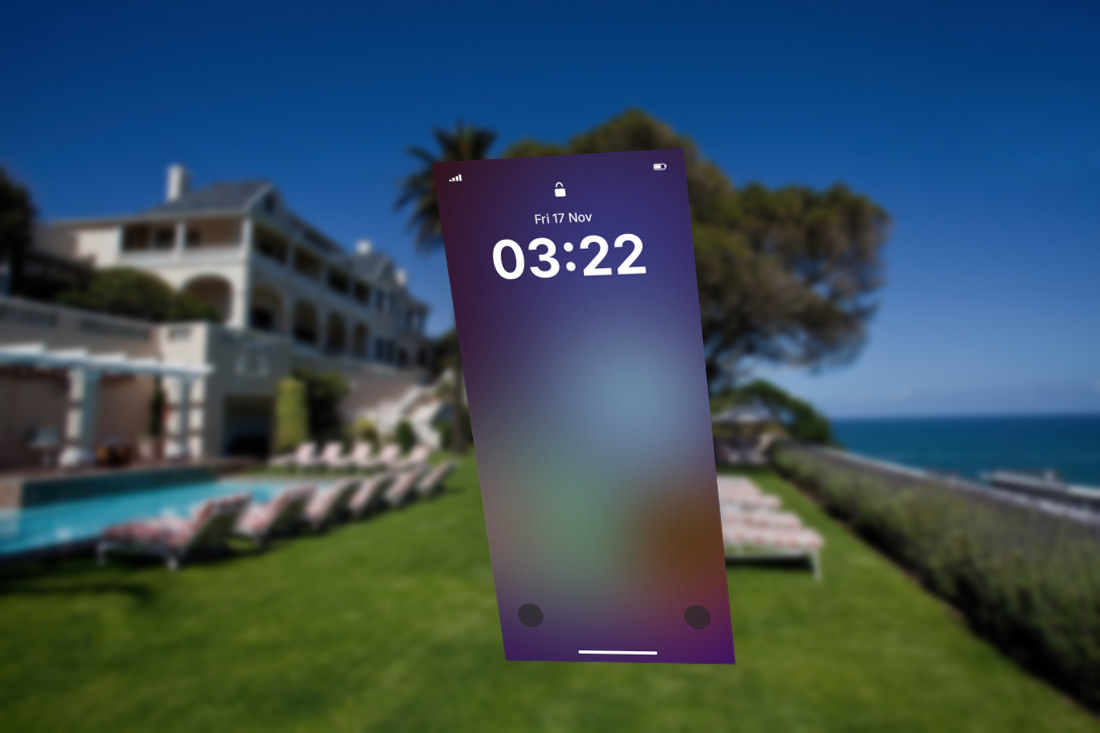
**3:22**
